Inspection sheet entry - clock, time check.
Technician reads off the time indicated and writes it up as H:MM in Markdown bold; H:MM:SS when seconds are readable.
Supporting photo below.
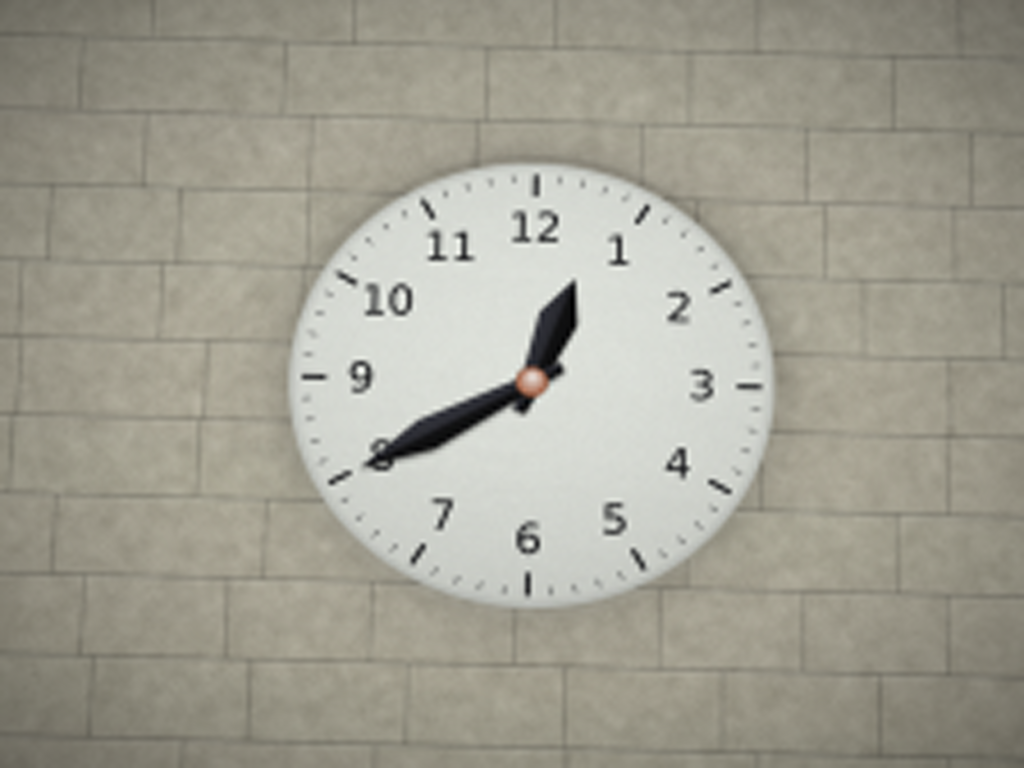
**12:40**
